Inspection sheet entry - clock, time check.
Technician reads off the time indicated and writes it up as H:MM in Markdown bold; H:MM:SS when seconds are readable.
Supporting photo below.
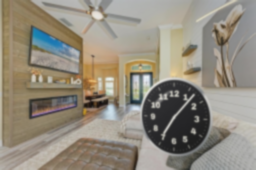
**7:07**
